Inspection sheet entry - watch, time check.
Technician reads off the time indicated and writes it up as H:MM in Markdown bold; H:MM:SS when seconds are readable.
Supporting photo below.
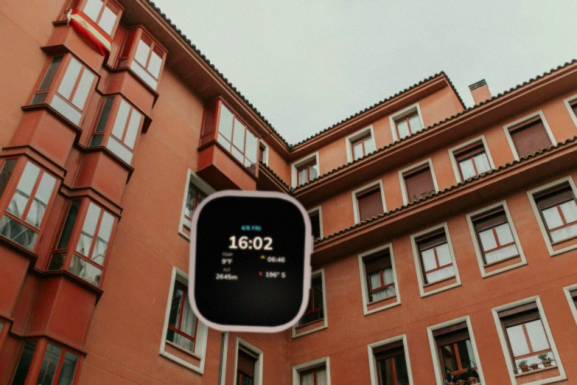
**16:02**
